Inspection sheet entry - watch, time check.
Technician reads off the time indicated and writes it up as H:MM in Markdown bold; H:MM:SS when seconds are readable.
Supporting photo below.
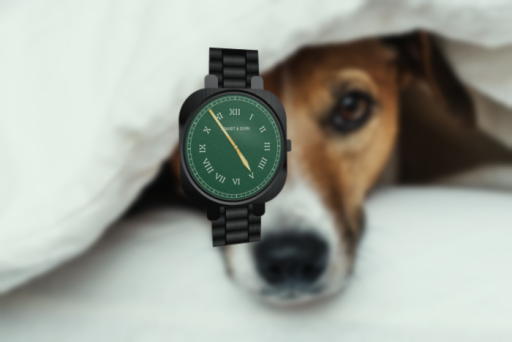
**4:54**
